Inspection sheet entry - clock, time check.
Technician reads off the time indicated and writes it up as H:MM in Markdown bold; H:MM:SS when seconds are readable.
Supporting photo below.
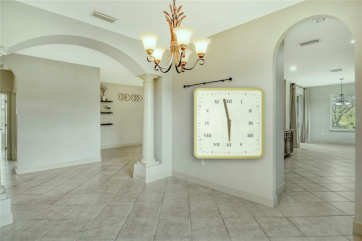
**5:58**
